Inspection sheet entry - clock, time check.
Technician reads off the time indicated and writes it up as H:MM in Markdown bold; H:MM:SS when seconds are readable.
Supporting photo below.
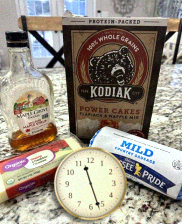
**11:27**
